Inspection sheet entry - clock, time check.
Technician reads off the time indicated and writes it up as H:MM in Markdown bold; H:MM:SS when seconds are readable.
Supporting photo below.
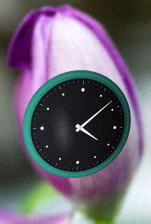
**4:08**
